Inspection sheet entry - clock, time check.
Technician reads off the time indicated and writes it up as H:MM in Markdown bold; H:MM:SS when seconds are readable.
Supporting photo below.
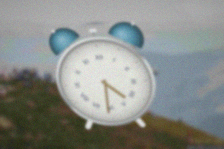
**4:31**
